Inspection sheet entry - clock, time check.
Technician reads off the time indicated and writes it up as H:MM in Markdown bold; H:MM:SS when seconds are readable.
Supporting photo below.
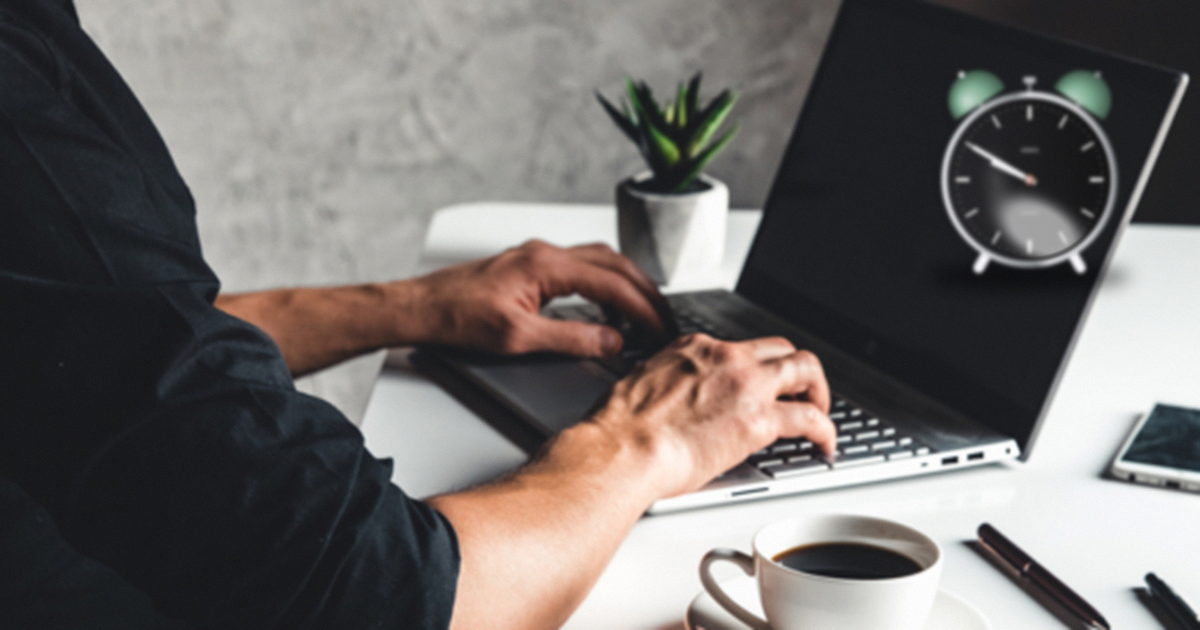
**9:50**
